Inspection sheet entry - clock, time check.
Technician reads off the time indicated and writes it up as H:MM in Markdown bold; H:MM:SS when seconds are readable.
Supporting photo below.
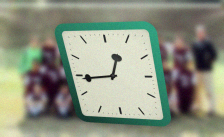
**12:44**
